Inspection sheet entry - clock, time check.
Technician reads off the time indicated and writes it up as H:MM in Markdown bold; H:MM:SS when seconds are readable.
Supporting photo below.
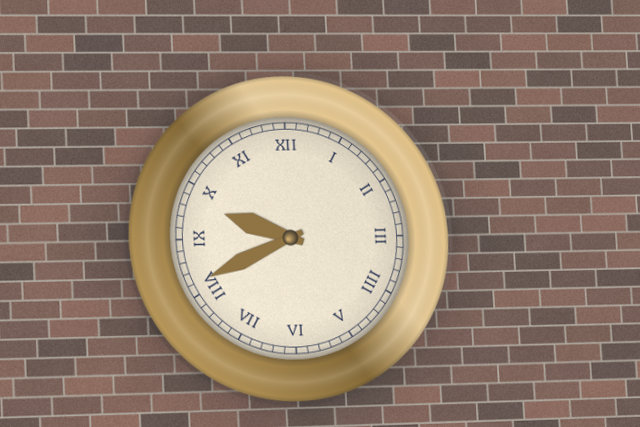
**9:41**
